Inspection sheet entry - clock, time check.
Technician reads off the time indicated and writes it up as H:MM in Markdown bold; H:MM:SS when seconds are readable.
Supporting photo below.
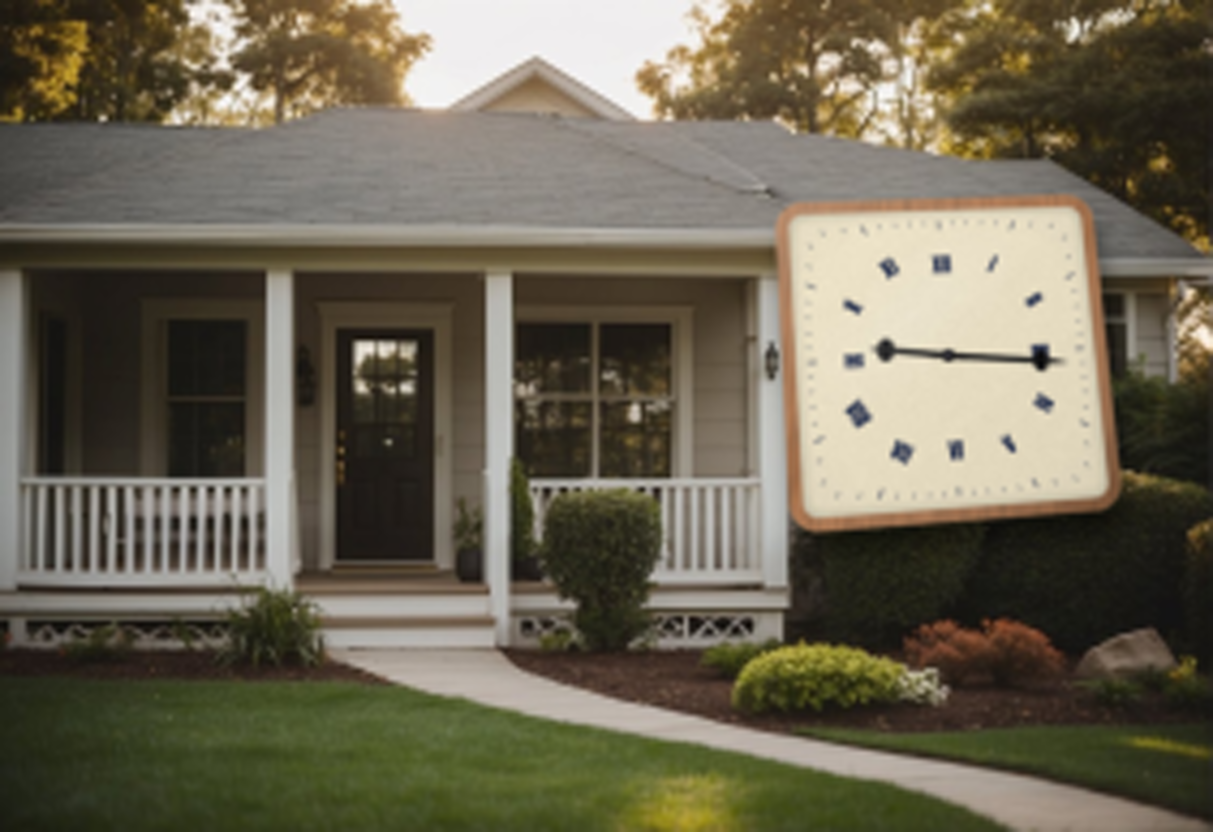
**9:16**
